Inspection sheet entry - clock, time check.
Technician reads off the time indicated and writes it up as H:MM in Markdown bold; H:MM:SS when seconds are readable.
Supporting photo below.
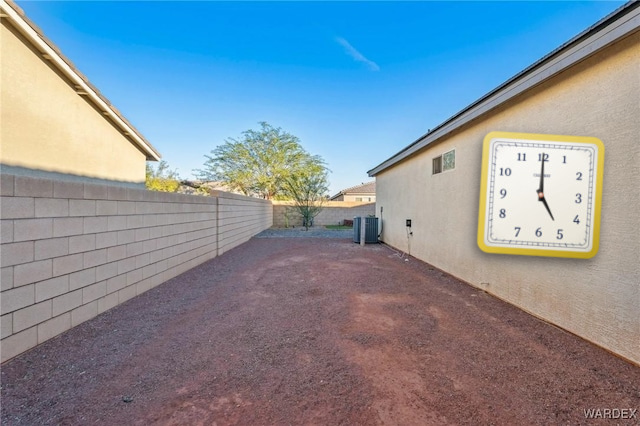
**5:00**
